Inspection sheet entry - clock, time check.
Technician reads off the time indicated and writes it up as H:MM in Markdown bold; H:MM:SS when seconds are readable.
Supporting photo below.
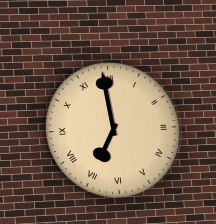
**6:59**
